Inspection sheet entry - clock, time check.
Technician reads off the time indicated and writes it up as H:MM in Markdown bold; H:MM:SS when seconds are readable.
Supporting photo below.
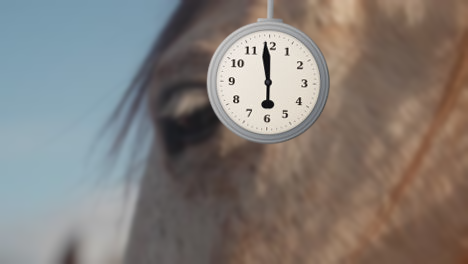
**5:59**
